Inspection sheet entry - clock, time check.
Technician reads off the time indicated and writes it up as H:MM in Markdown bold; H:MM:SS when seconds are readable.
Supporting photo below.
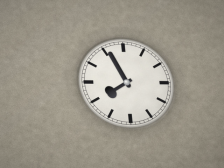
**7:56**
